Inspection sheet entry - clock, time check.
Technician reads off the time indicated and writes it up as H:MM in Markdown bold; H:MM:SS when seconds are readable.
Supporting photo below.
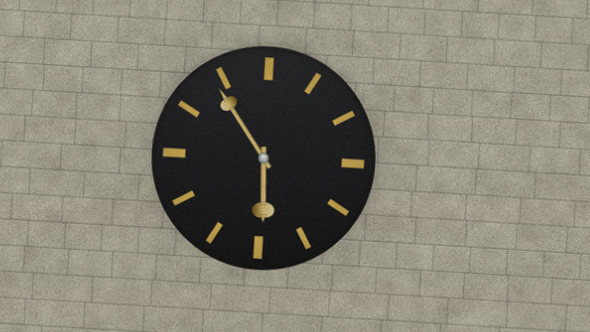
**5:54**
